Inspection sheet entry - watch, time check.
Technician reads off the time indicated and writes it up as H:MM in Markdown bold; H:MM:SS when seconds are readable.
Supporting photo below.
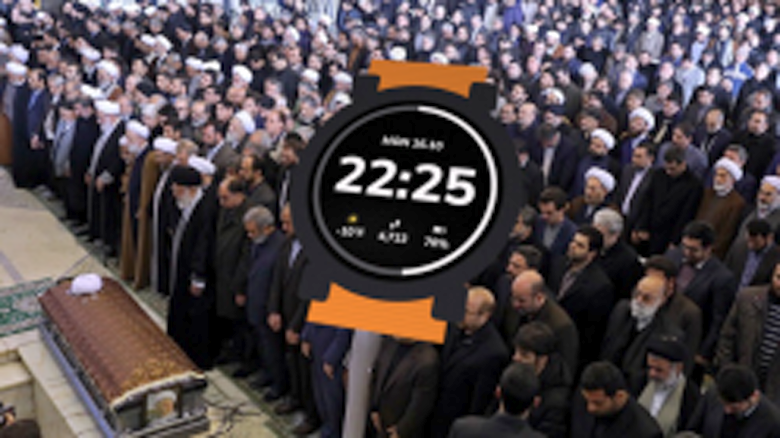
**22:25**
